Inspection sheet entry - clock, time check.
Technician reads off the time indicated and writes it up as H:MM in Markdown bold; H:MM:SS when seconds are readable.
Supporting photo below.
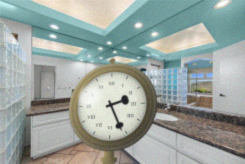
**2:26**
